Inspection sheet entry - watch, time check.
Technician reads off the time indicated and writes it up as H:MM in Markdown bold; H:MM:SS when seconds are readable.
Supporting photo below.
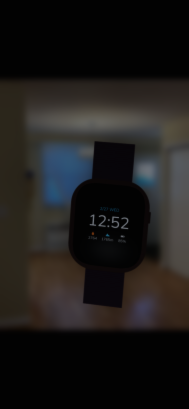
**12:52**
